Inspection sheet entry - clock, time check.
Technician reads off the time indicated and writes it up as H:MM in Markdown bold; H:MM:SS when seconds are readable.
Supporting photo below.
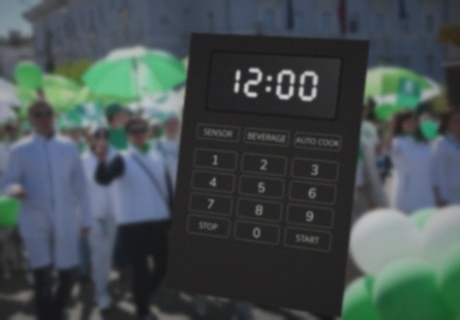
**12:00**
